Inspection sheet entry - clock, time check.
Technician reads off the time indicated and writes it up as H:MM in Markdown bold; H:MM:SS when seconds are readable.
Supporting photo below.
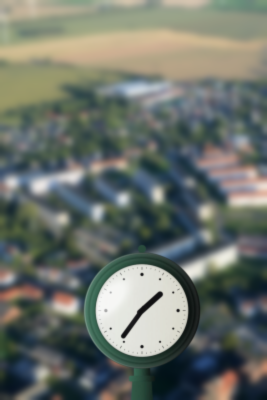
**1:36**
